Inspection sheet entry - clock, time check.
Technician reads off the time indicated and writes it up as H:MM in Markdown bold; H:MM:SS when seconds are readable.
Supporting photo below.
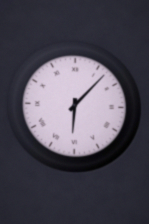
**6:07**
